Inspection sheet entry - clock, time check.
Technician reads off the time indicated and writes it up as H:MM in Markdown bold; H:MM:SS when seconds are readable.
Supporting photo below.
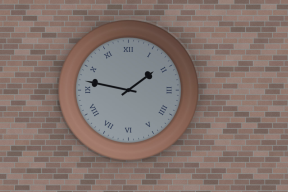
**1:47**
